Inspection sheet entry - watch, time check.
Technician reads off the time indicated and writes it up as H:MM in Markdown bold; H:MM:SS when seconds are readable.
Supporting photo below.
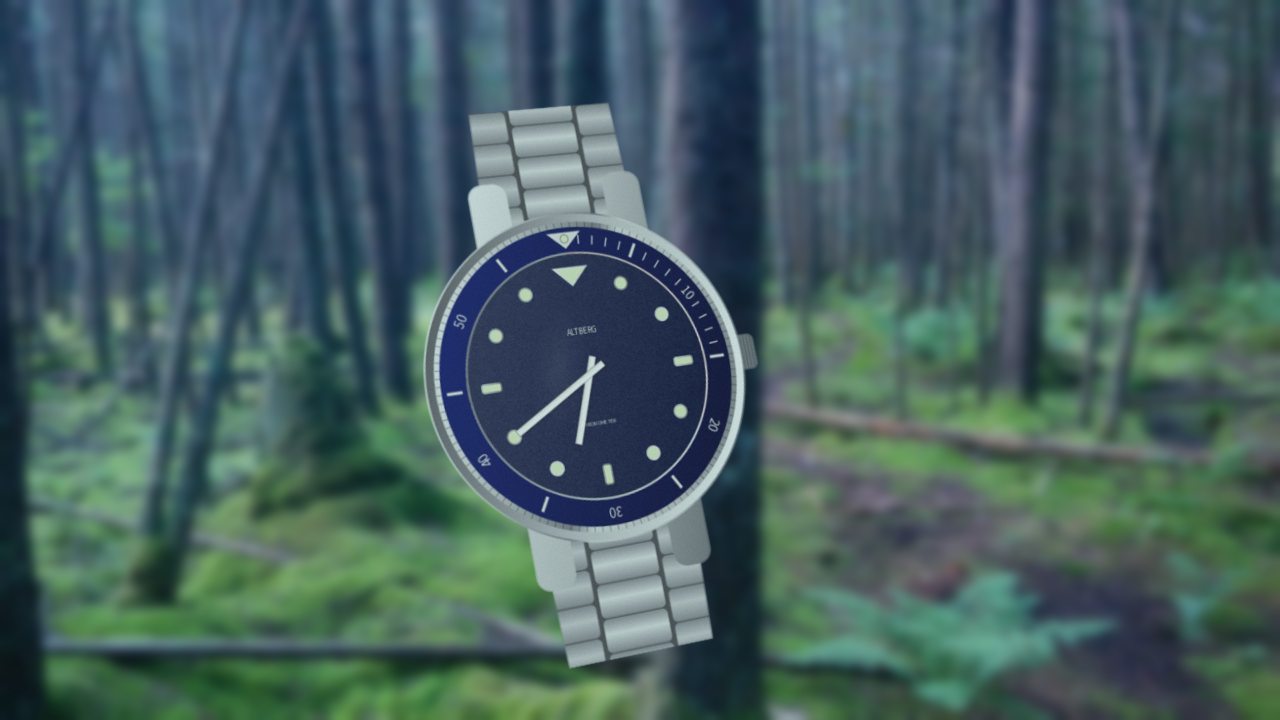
**6:40**
